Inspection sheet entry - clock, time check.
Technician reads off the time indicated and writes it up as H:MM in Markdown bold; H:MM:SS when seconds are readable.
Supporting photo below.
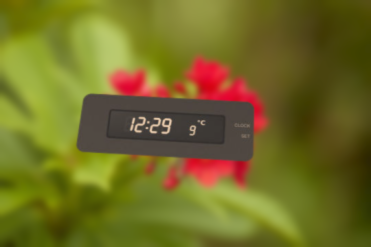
**12:29**
